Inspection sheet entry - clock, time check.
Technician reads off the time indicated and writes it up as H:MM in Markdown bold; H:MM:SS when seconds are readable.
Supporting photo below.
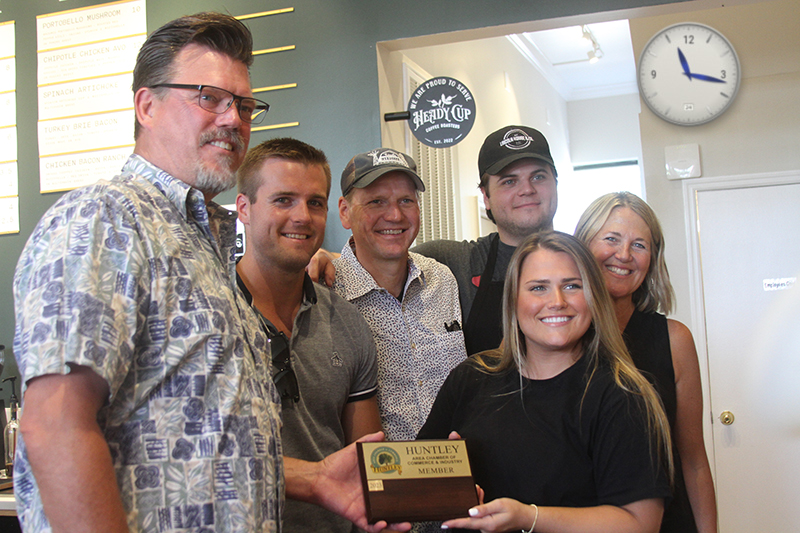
**11:17**
